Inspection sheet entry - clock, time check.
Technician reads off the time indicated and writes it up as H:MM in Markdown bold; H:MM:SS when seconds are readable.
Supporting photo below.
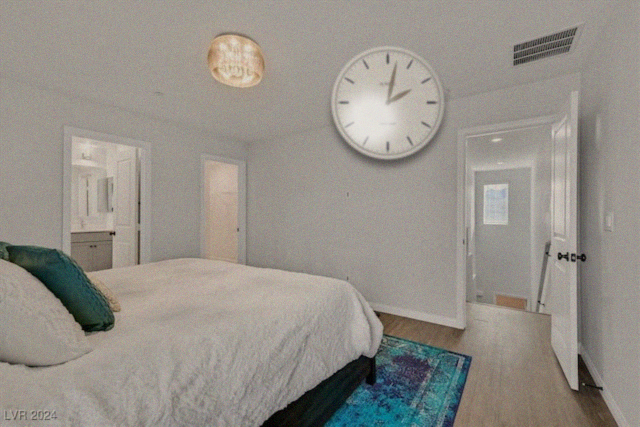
**2:02**
